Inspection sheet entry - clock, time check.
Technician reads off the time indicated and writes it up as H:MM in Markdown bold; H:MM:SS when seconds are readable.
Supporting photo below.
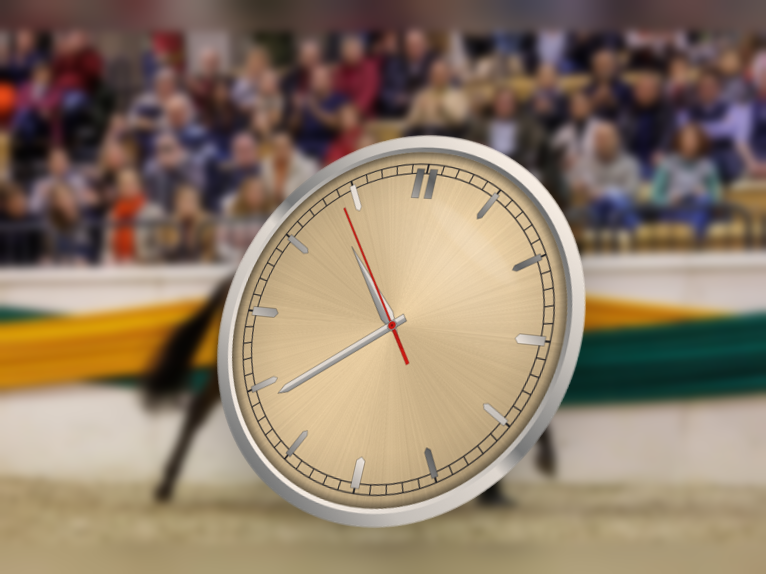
**10:38:54**
